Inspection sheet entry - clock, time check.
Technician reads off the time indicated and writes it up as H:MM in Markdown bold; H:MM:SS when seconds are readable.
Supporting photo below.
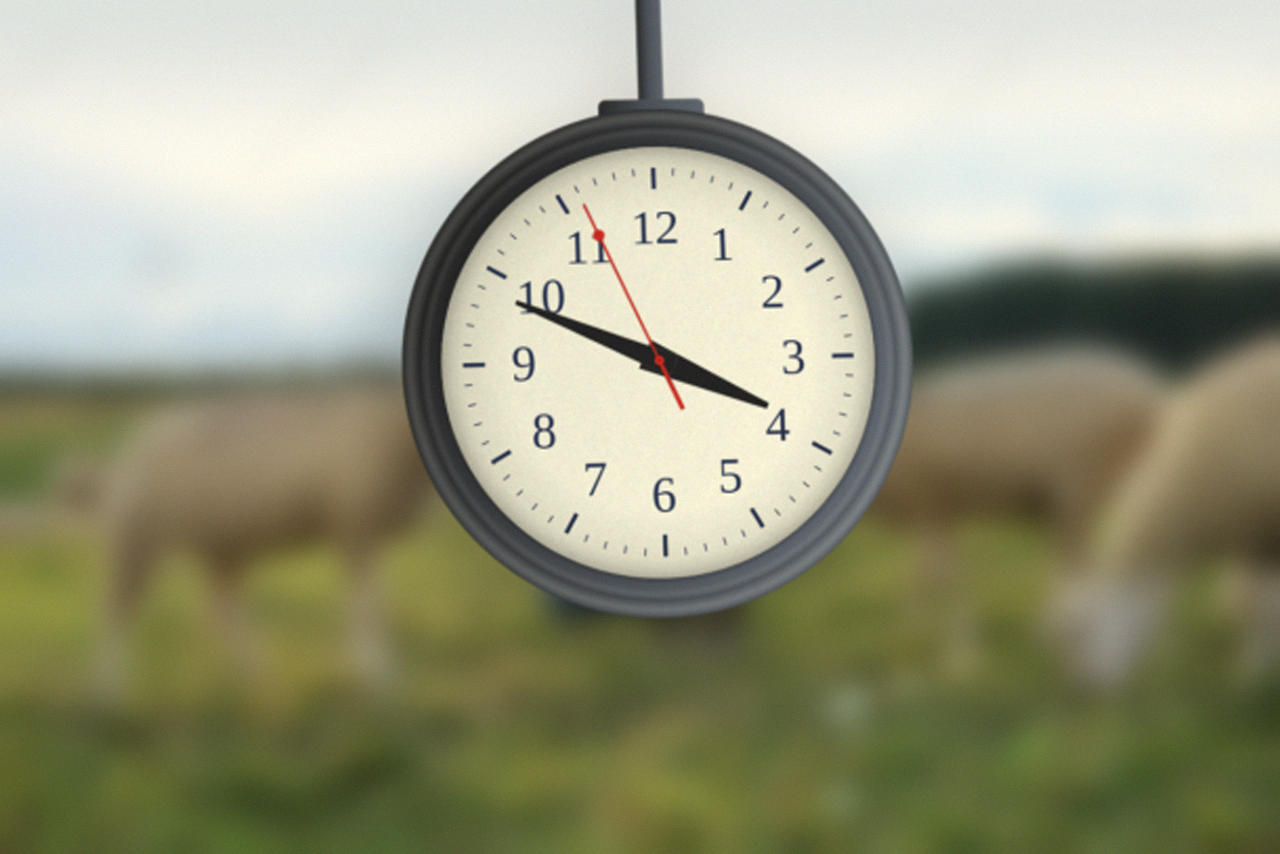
**3:48:56**
